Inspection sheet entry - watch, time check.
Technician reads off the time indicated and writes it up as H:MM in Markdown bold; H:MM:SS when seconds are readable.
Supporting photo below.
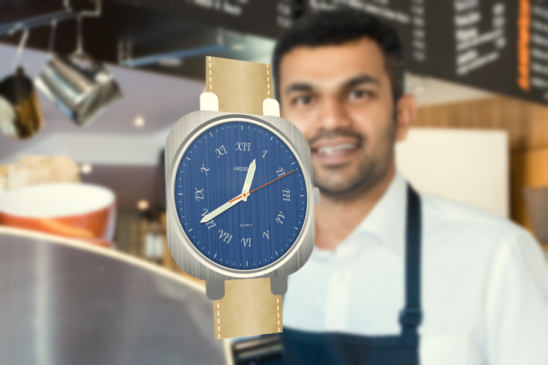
**12:40:11**
